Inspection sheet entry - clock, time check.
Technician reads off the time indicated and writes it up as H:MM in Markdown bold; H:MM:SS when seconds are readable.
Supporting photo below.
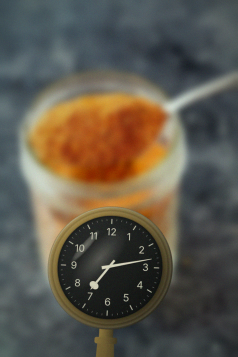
**7:13**
